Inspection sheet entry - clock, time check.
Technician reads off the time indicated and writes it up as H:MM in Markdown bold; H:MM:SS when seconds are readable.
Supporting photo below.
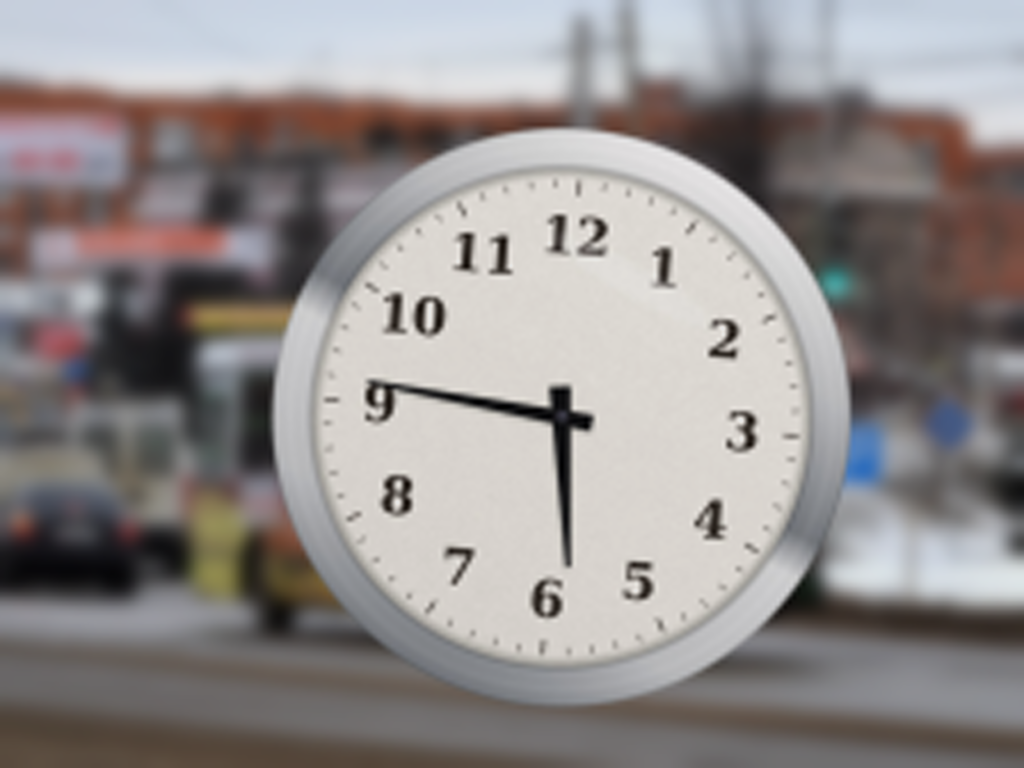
**5:46**
